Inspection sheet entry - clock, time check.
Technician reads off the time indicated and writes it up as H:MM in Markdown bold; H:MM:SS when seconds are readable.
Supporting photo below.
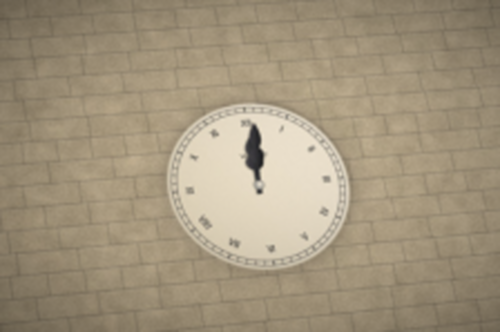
**12:01**
